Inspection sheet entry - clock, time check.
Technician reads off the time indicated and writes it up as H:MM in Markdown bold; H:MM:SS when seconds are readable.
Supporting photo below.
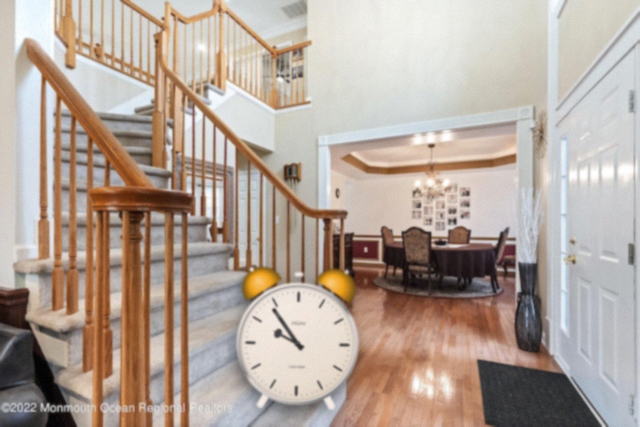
**9:54**
